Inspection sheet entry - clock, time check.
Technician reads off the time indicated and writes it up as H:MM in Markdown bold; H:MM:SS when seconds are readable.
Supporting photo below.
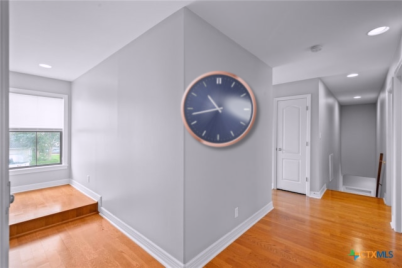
**10:43**
